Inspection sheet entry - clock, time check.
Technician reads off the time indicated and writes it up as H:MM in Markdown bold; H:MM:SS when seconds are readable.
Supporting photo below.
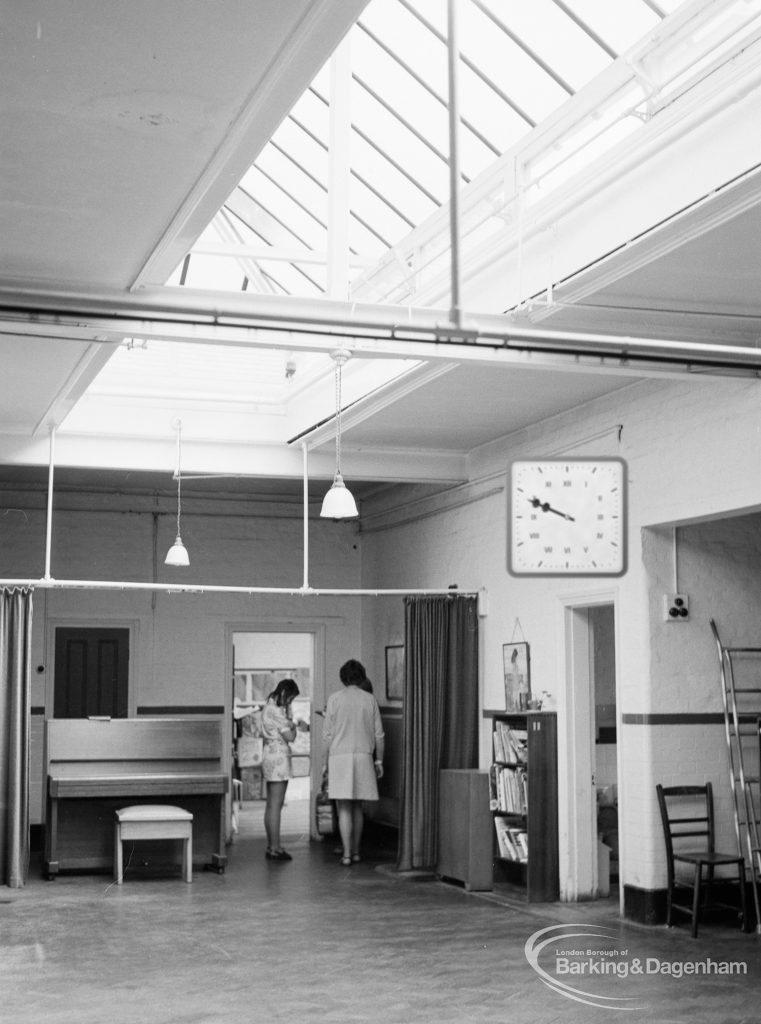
**9:49**
